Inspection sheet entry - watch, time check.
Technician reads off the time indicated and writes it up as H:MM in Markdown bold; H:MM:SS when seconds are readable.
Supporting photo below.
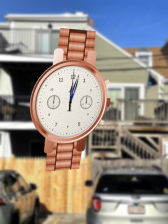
**12:02**
